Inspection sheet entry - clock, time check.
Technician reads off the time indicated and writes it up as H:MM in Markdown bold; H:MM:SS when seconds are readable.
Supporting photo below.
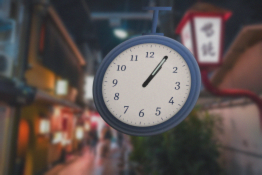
**1:05**
